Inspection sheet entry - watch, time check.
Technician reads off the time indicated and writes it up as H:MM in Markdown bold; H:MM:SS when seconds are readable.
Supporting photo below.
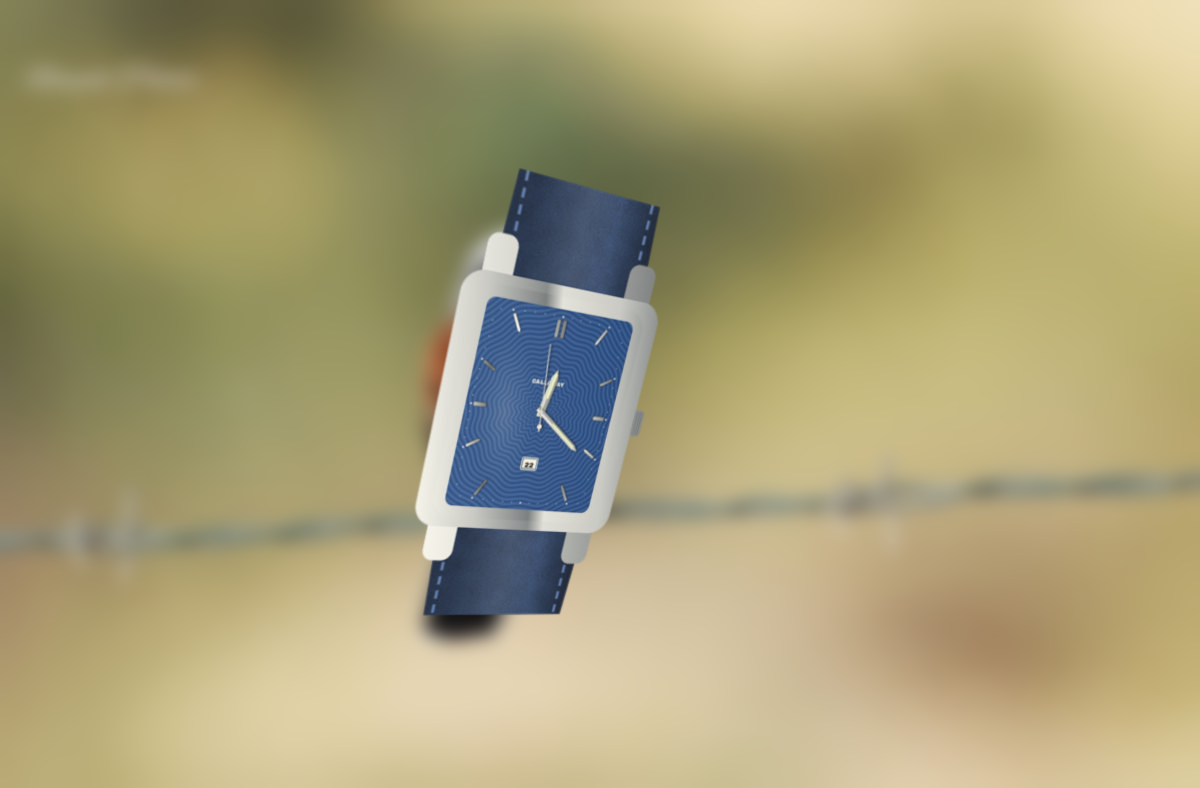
**12:20:59**
